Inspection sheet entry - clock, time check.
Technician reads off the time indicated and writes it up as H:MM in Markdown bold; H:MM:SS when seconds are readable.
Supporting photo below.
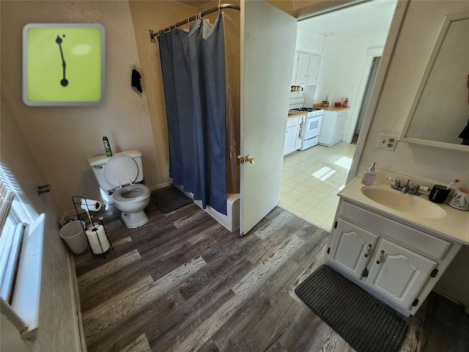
**5:58**
